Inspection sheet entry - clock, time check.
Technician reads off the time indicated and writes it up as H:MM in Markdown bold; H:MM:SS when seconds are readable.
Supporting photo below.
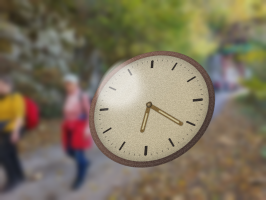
**6:21**
